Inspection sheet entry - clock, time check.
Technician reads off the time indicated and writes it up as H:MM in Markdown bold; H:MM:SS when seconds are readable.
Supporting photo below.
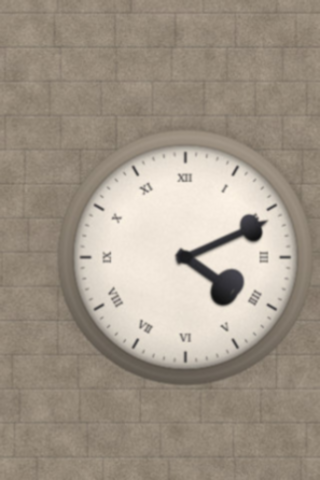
**4:11**
